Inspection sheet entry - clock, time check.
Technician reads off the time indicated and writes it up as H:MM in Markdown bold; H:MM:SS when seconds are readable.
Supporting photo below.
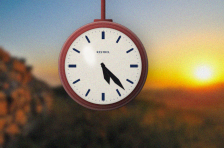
**5:23**
